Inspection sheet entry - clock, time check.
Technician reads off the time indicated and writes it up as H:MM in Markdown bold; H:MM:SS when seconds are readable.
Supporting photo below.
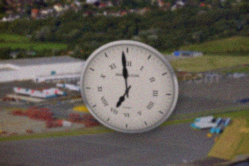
**6:59**
